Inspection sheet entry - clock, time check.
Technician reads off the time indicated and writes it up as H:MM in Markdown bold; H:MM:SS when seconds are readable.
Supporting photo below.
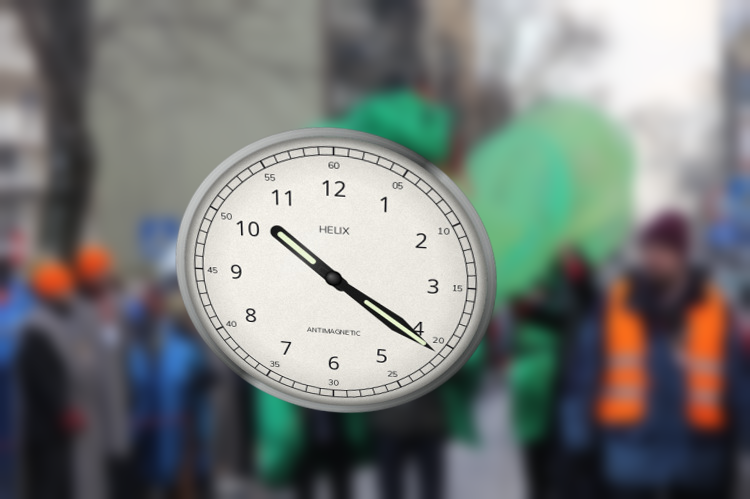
**10:21**
